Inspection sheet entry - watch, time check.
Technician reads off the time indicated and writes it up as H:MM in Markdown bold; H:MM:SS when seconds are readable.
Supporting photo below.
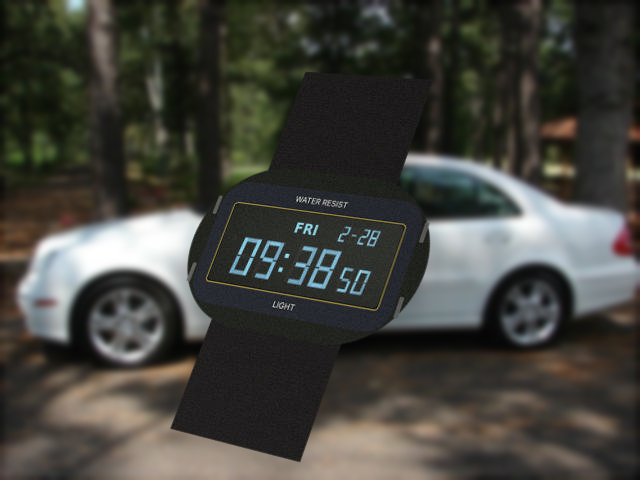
**9:38:50**
